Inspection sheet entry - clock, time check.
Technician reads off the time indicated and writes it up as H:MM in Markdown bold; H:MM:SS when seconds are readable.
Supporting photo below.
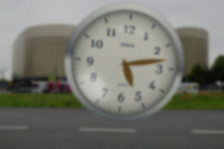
**5:13**
